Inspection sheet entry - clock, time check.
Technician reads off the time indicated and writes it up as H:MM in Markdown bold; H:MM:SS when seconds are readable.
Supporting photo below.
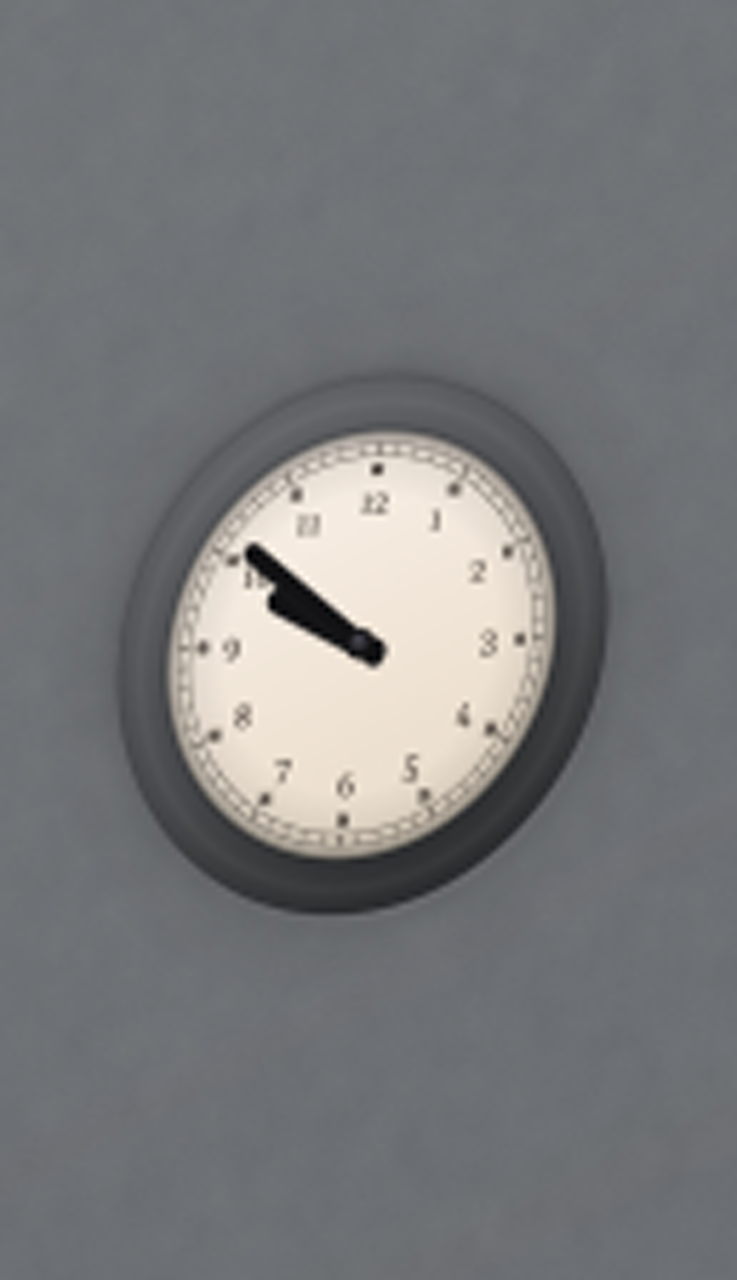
**9:51**
